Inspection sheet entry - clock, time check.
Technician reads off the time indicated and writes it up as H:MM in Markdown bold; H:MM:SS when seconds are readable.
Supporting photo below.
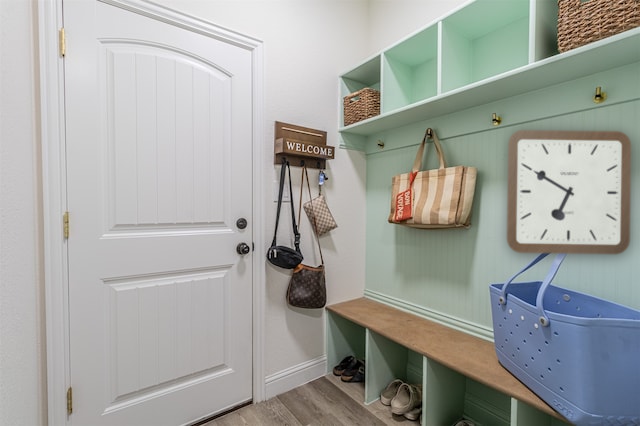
**6:50**
